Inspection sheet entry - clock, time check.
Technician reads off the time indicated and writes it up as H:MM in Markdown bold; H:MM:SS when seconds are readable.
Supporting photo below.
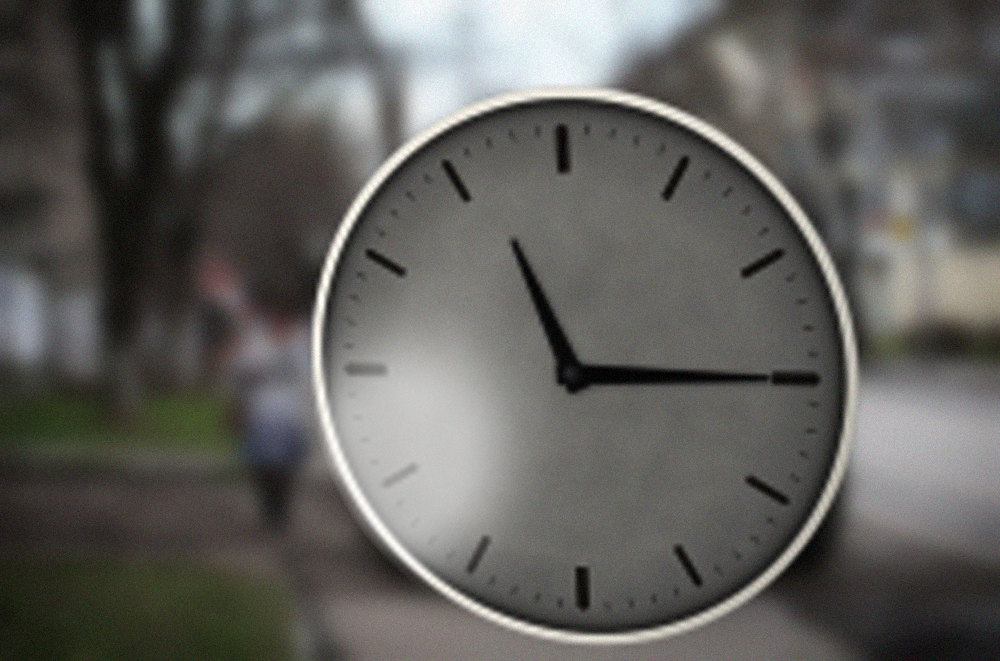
**11:15**
